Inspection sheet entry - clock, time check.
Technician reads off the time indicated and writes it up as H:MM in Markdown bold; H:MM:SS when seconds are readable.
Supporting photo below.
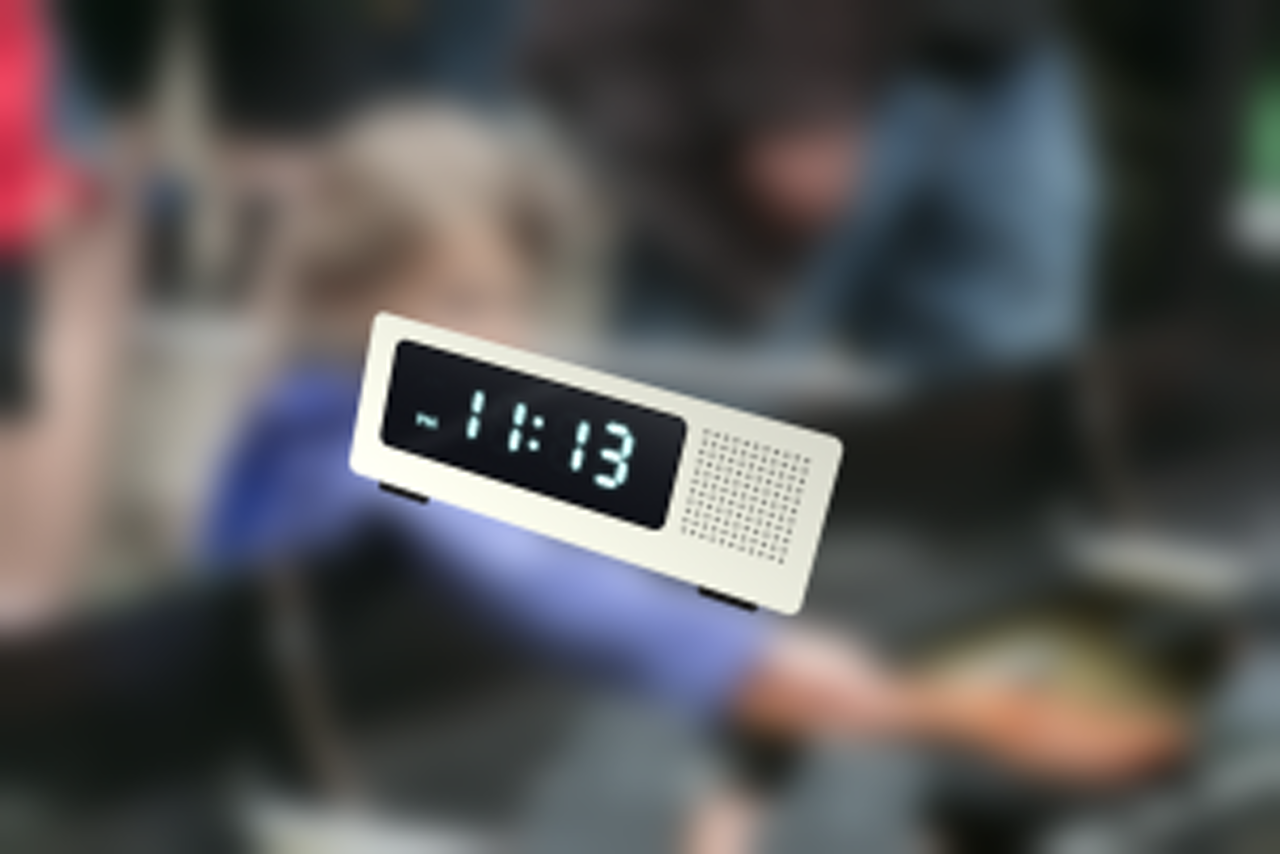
**11:13**
